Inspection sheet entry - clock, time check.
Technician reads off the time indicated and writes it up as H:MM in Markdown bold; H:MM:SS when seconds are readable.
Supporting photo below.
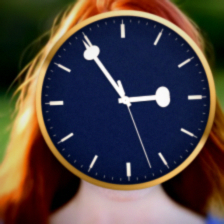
**2:54:27**
